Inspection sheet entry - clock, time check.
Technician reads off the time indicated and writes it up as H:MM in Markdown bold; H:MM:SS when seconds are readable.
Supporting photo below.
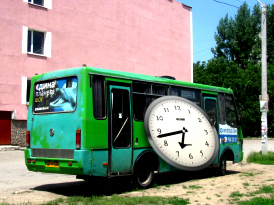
**6:43**
